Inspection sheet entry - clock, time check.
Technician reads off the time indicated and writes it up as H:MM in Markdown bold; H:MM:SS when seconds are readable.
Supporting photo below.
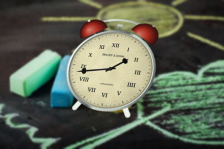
**1:43**
